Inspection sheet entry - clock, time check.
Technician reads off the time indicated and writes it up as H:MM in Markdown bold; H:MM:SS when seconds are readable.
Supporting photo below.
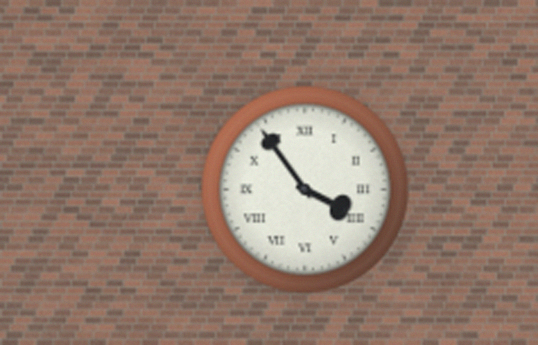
**3:54**
